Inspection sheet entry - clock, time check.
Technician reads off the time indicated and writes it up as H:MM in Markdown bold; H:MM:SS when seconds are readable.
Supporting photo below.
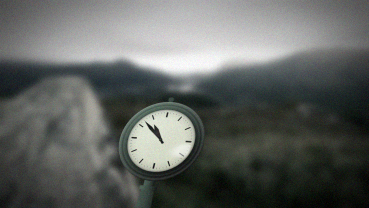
**10:52**
